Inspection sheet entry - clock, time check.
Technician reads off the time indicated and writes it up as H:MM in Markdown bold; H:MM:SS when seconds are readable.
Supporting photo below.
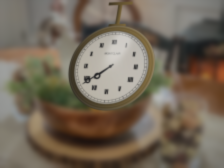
**7:39**
